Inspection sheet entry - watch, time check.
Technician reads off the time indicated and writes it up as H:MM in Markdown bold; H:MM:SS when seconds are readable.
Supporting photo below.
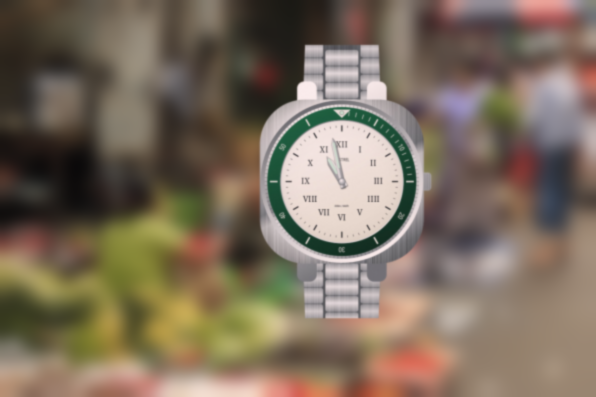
**10:58**
